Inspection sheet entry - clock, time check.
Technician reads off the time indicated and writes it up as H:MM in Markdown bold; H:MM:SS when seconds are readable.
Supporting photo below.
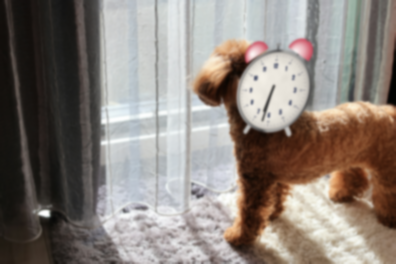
**6:32**
